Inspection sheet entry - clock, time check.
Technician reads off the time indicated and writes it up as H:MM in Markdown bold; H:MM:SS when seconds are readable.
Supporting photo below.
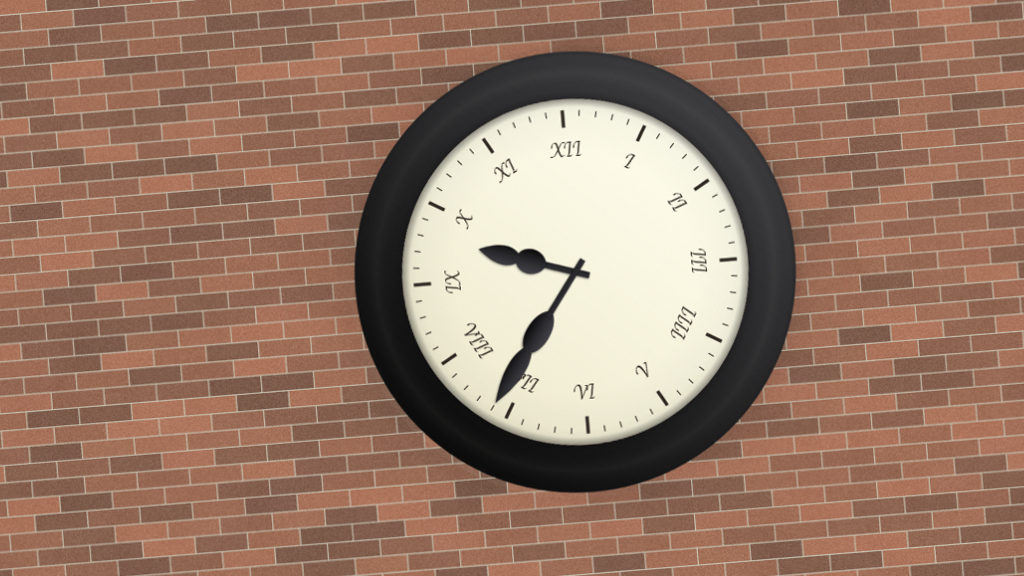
**9:36**
